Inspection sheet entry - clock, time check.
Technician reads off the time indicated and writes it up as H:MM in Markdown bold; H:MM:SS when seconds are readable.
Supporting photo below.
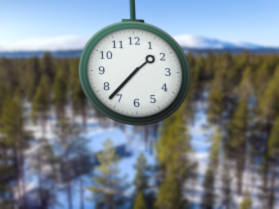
**1:37**
